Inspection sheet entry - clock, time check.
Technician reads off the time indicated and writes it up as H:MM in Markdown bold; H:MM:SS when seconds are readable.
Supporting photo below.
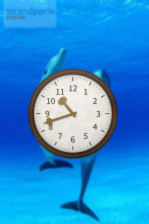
**10:42**
